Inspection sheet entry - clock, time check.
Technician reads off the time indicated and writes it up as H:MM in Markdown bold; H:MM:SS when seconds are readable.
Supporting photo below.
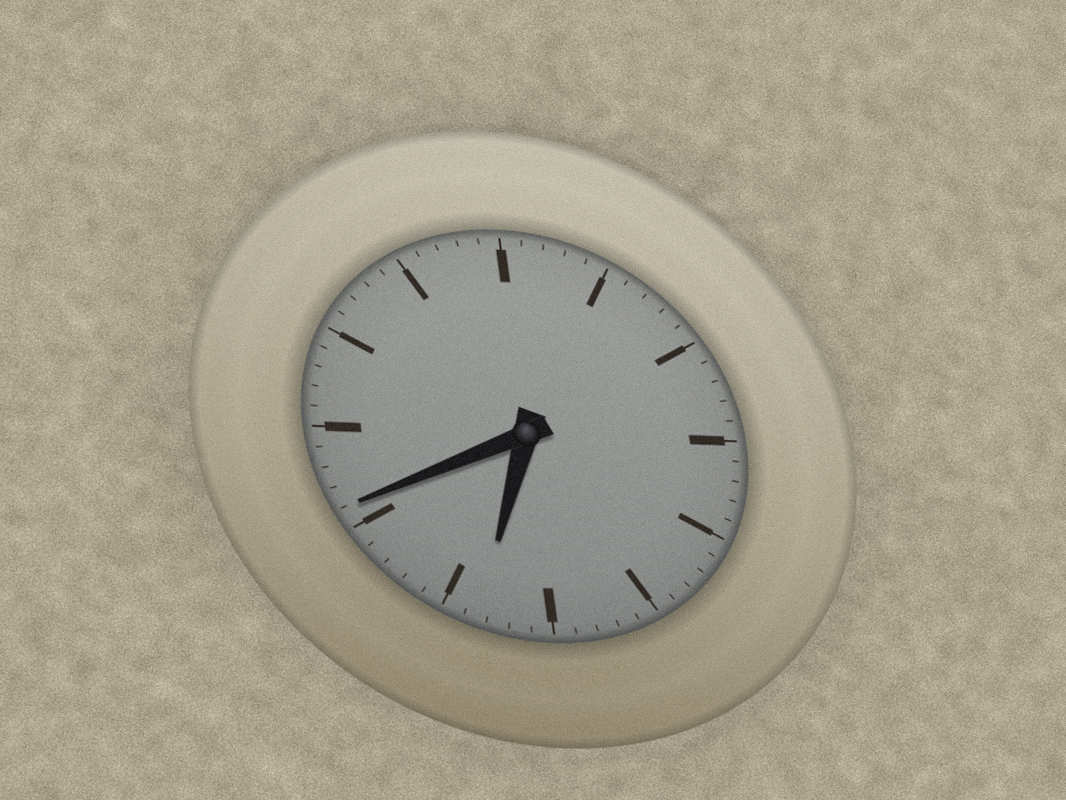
**6:41**
